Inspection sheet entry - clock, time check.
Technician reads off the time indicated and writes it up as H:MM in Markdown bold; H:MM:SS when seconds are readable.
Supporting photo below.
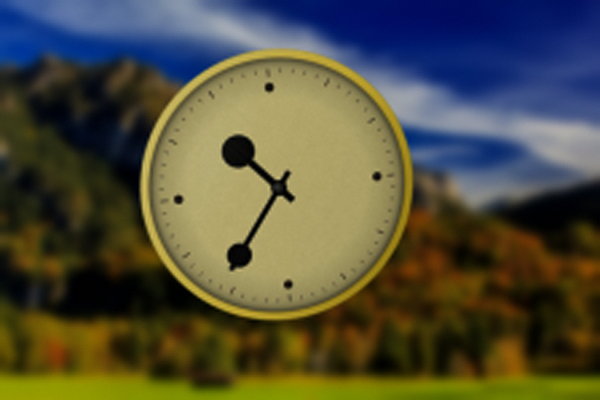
**10:36**
